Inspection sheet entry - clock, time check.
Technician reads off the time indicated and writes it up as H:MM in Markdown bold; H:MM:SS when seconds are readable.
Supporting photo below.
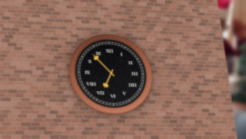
**6:53**
